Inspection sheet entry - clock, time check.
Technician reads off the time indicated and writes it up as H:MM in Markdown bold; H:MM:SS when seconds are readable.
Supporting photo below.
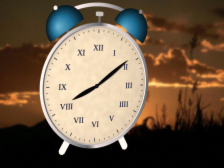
**8:09**
